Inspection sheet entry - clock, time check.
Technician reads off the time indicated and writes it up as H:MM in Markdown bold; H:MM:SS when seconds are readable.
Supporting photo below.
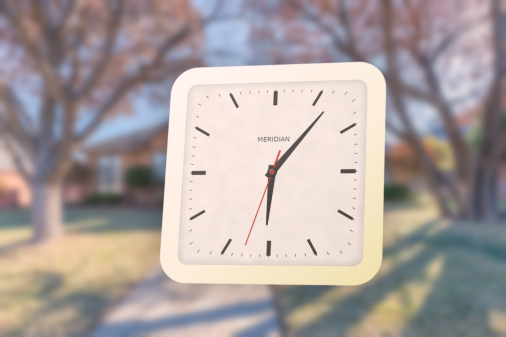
**6:06:33**
